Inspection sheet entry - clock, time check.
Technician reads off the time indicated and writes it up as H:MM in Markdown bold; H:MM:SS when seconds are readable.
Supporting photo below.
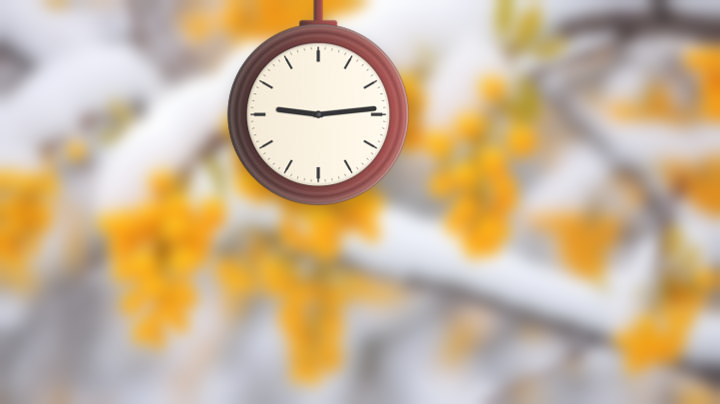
**9:14**
